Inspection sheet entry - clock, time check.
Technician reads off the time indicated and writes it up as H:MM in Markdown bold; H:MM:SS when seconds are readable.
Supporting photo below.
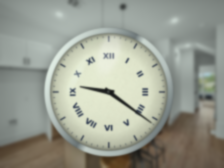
**9:21**
